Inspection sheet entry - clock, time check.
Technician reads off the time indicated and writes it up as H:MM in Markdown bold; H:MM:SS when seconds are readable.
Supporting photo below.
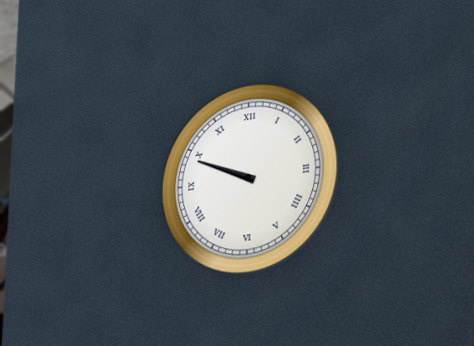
**9:49**
